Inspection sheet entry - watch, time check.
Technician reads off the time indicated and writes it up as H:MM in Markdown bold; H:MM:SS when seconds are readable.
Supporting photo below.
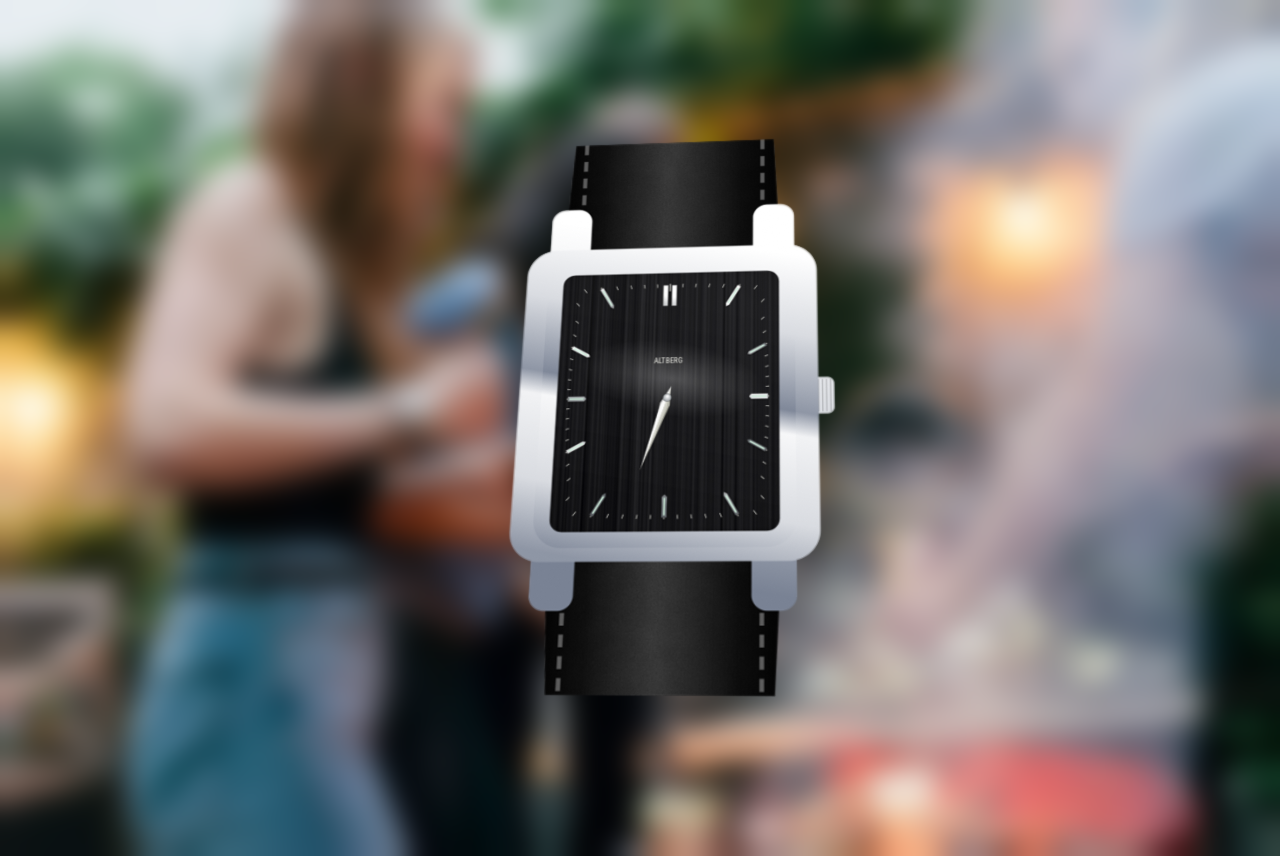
**6:33**
